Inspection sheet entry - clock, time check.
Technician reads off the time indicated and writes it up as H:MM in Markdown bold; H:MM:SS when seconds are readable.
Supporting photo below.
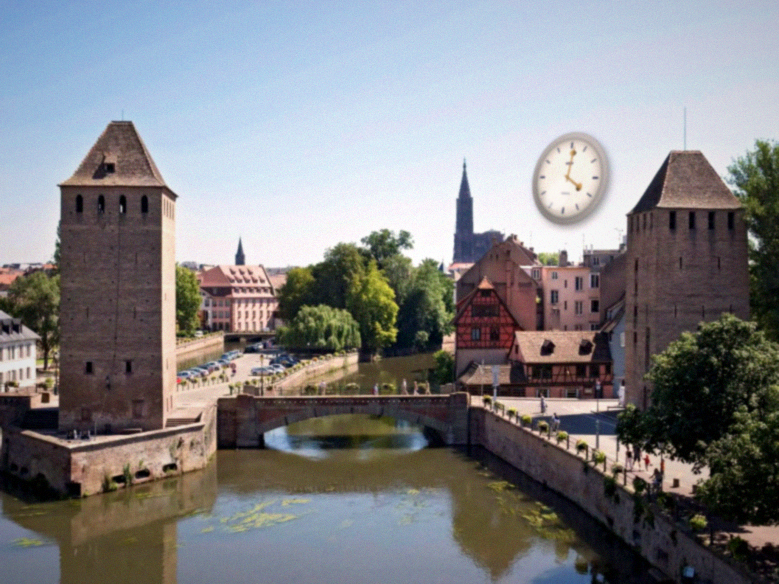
**4:01**
